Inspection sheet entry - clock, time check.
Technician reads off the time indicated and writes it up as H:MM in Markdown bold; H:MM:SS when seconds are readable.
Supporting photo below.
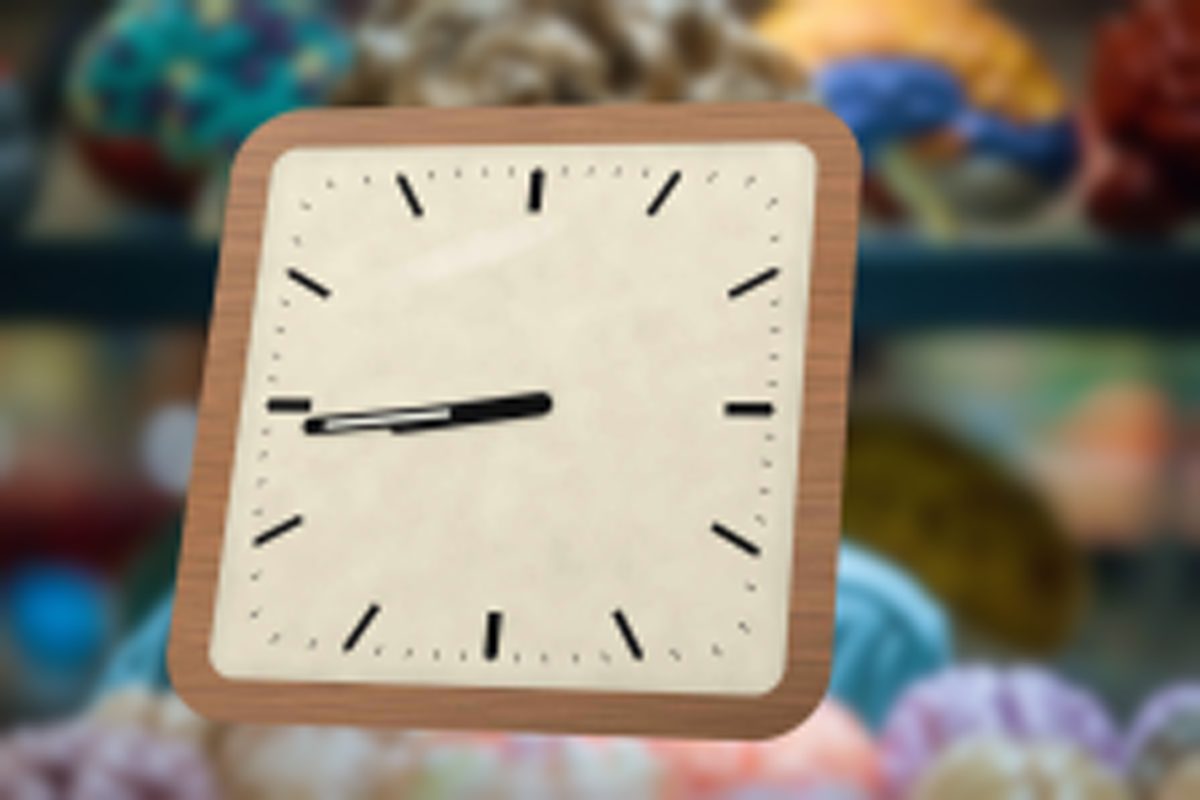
**8:44**
